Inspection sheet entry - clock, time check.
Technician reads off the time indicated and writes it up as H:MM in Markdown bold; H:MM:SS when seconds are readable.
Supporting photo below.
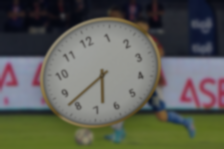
**6:42**
